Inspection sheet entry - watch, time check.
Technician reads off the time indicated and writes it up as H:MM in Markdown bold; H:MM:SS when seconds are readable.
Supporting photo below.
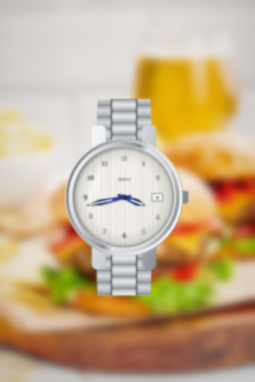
**3:43**
